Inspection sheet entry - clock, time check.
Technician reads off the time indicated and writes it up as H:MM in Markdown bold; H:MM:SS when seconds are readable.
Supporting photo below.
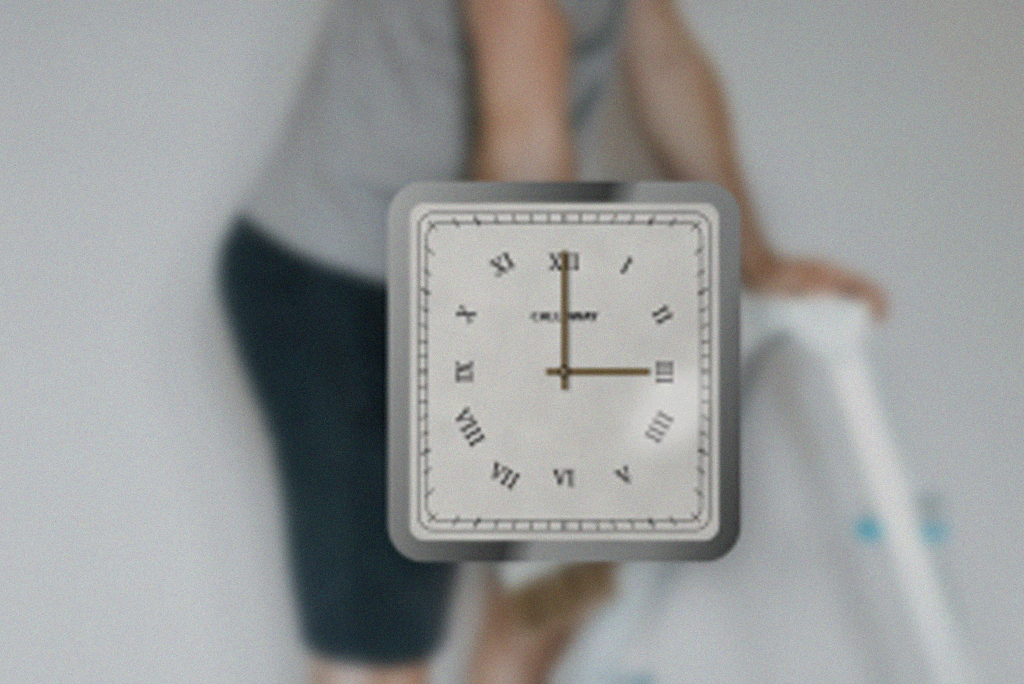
**3:00**
